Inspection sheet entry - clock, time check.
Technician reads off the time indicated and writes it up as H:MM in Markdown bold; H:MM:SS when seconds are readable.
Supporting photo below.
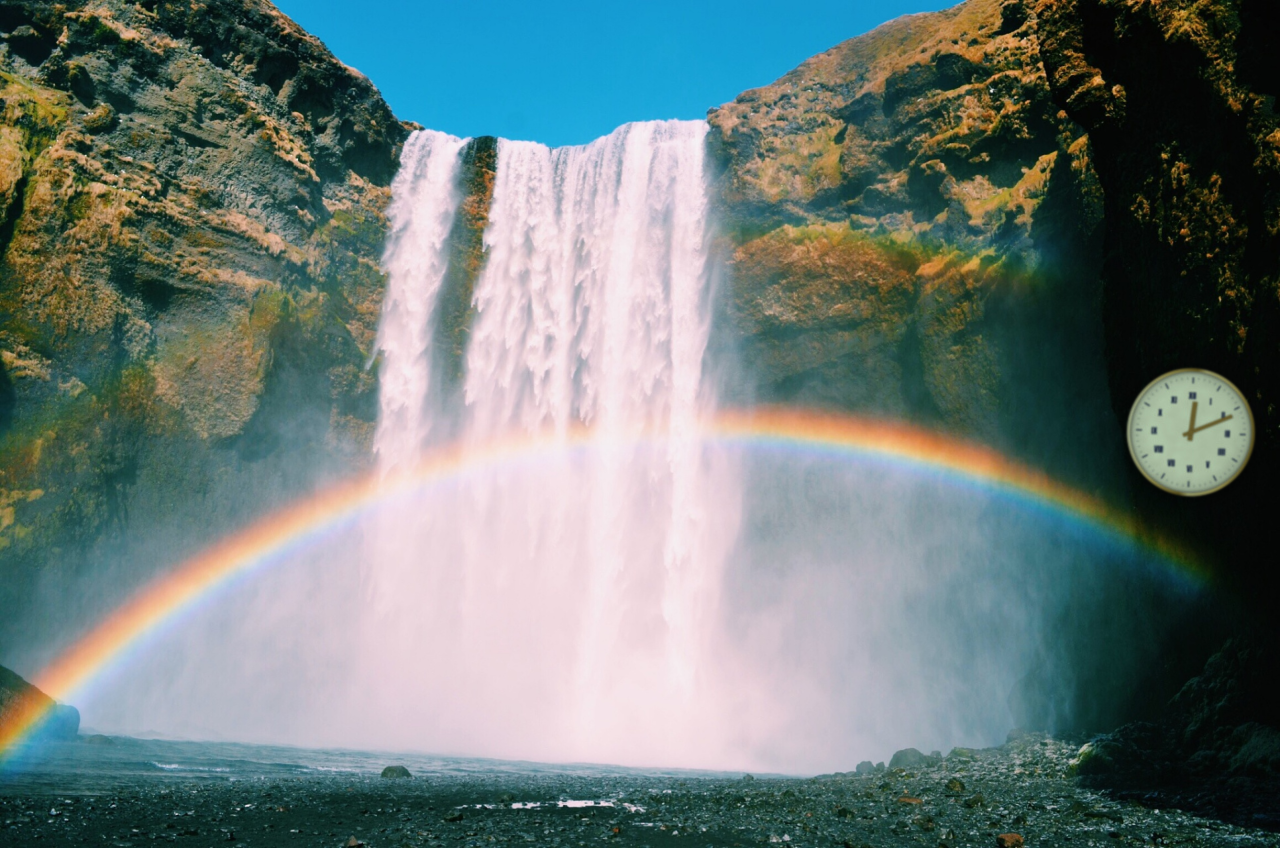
**12:11**
